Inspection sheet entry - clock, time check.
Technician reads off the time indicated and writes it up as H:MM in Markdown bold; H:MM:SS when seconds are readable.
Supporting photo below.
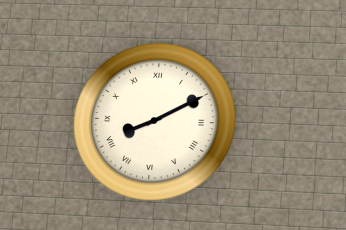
**8:10**
